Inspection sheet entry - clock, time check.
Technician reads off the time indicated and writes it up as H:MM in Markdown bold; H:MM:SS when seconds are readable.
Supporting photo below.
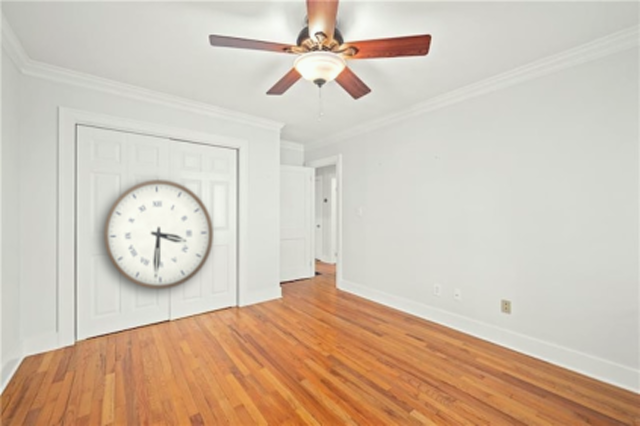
**3:31**
